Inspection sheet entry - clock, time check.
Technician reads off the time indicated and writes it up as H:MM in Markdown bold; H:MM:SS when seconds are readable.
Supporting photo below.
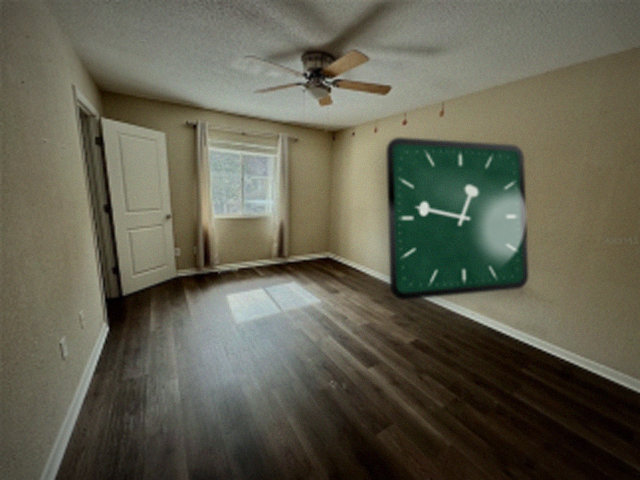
**12:47**
